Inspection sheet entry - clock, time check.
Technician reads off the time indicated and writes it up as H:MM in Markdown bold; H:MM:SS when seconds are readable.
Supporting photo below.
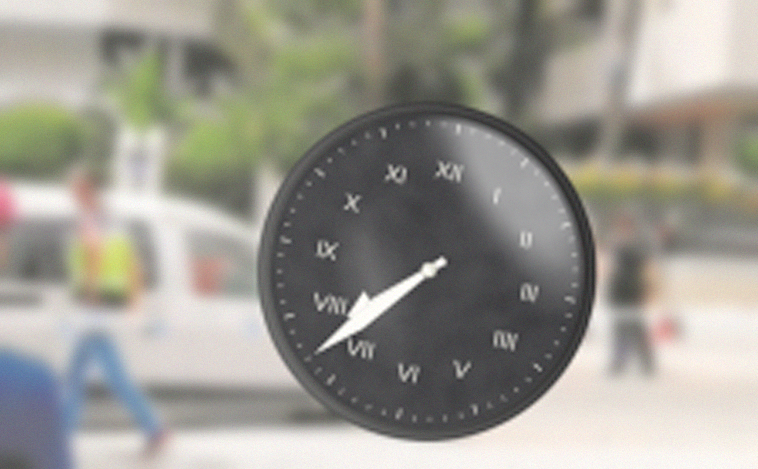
**7:37**
